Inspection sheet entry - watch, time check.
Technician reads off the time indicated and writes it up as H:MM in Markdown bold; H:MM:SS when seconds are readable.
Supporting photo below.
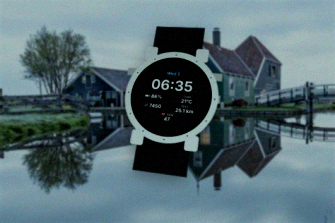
**6:35**
